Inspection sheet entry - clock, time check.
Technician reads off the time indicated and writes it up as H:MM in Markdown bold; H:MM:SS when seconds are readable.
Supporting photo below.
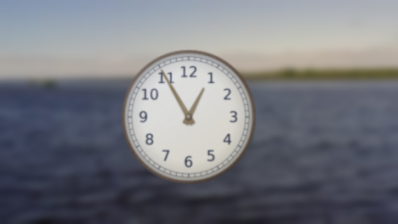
**12:55**
